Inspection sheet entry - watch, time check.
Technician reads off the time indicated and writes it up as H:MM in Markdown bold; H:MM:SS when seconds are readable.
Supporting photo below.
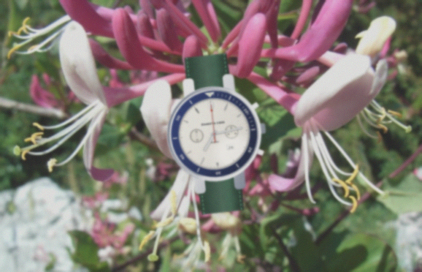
**7:14**
